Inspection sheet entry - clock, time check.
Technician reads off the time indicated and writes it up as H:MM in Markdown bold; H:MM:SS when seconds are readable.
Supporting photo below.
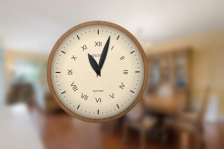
**11:03**
